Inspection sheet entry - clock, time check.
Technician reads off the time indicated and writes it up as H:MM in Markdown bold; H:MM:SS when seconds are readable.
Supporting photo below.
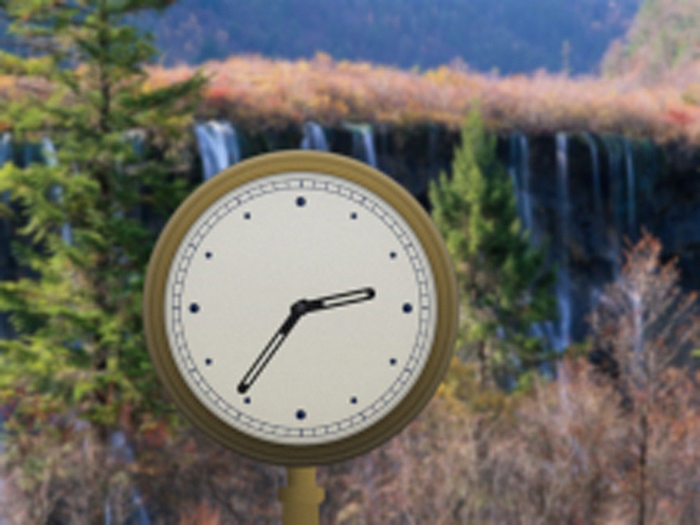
**2:36**
